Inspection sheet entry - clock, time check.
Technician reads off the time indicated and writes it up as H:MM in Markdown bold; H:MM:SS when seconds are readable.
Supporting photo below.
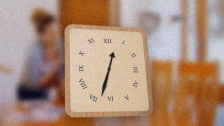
**12:33**
